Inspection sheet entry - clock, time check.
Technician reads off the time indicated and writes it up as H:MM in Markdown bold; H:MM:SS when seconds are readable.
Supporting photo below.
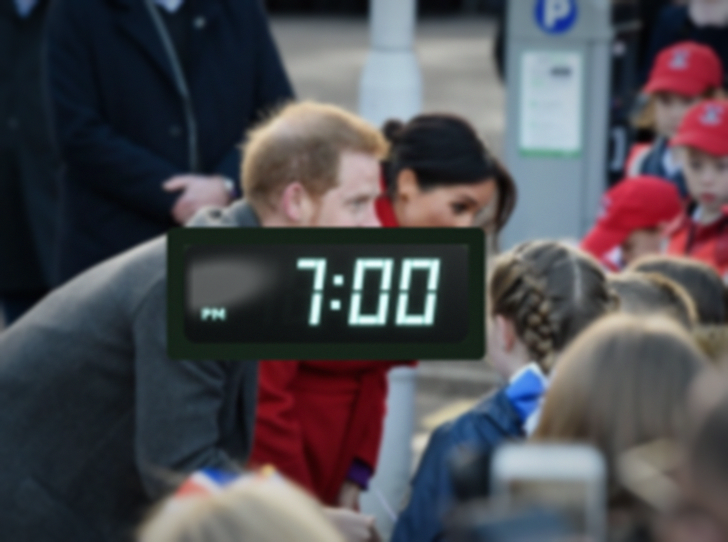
**7:00**
